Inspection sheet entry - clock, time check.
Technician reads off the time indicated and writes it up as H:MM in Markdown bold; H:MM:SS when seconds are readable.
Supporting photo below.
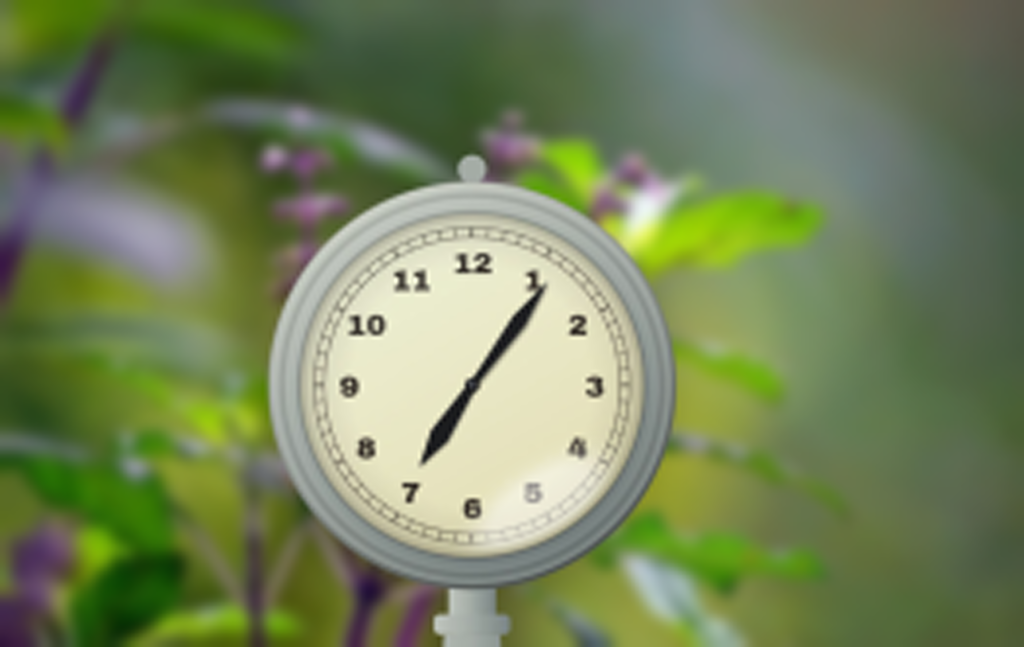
**7:06**
